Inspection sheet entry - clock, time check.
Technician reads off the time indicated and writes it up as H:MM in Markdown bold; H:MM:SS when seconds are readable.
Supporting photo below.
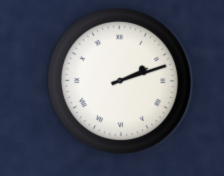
**2:12**
